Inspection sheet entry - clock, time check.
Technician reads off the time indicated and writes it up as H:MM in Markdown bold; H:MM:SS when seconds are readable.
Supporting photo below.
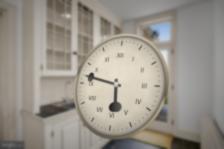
**5:47**
